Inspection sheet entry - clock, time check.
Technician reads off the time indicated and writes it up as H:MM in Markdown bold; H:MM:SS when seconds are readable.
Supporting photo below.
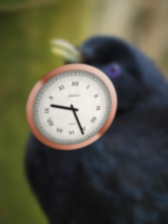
**9:26**
